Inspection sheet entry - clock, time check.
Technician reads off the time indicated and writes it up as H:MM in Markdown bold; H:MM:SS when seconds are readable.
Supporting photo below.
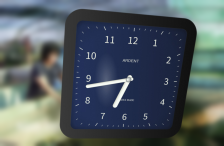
**6:43**
